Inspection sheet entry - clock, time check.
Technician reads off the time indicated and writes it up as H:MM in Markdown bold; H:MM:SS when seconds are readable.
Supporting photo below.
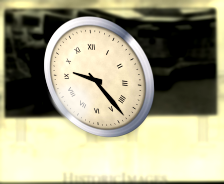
**9:23**
